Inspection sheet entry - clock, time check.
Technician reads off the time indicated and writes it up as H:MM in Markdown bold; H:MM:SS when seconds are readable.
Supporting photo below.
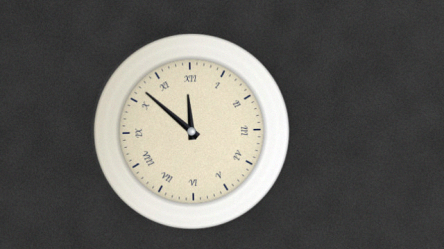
**11:52**
